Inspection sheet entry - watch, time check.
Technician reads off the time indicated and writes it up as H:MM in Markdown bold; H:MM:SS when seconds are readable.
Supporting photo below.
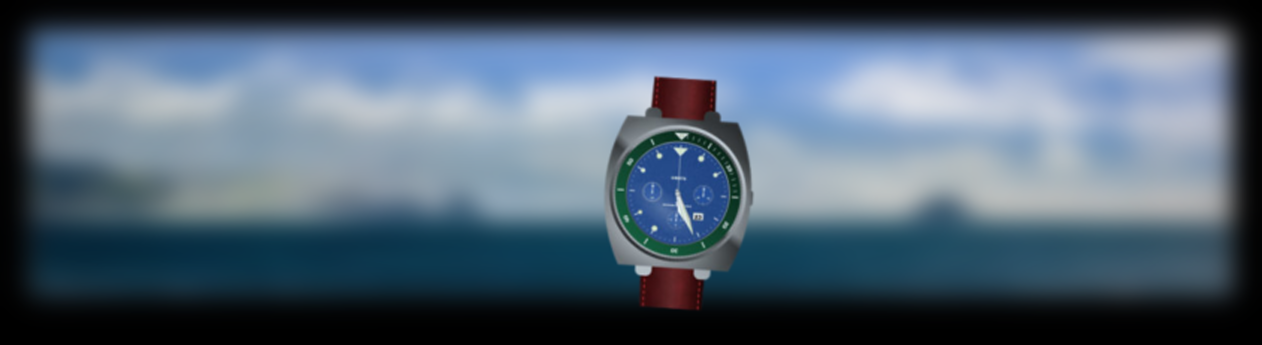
**5:26**
